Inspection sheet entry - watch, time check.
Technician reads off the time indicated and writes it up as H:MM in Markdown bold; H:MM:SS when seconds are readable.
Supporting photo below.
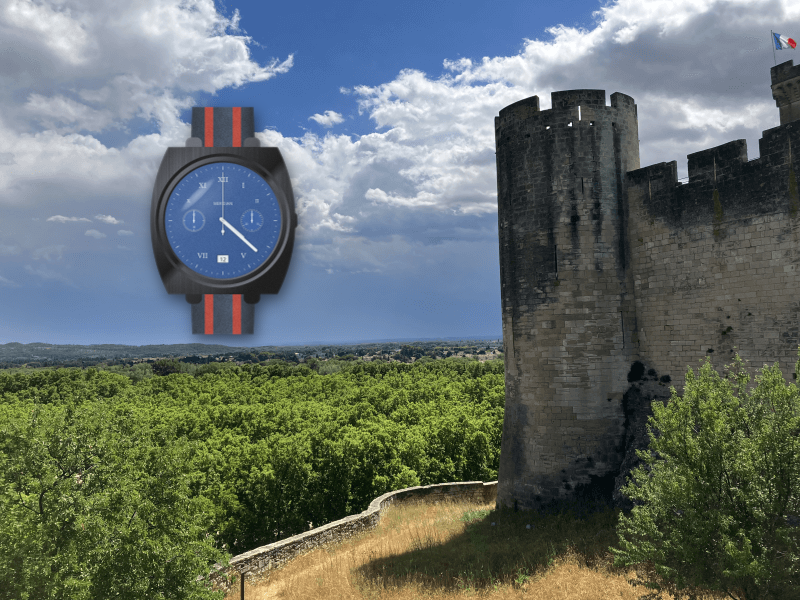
**4:22**
